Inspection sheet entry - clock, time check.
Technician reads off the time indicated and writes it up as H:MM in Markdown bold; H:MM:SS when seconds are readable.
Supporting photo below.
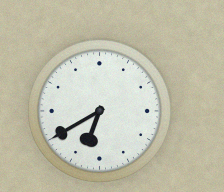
**6:40**
